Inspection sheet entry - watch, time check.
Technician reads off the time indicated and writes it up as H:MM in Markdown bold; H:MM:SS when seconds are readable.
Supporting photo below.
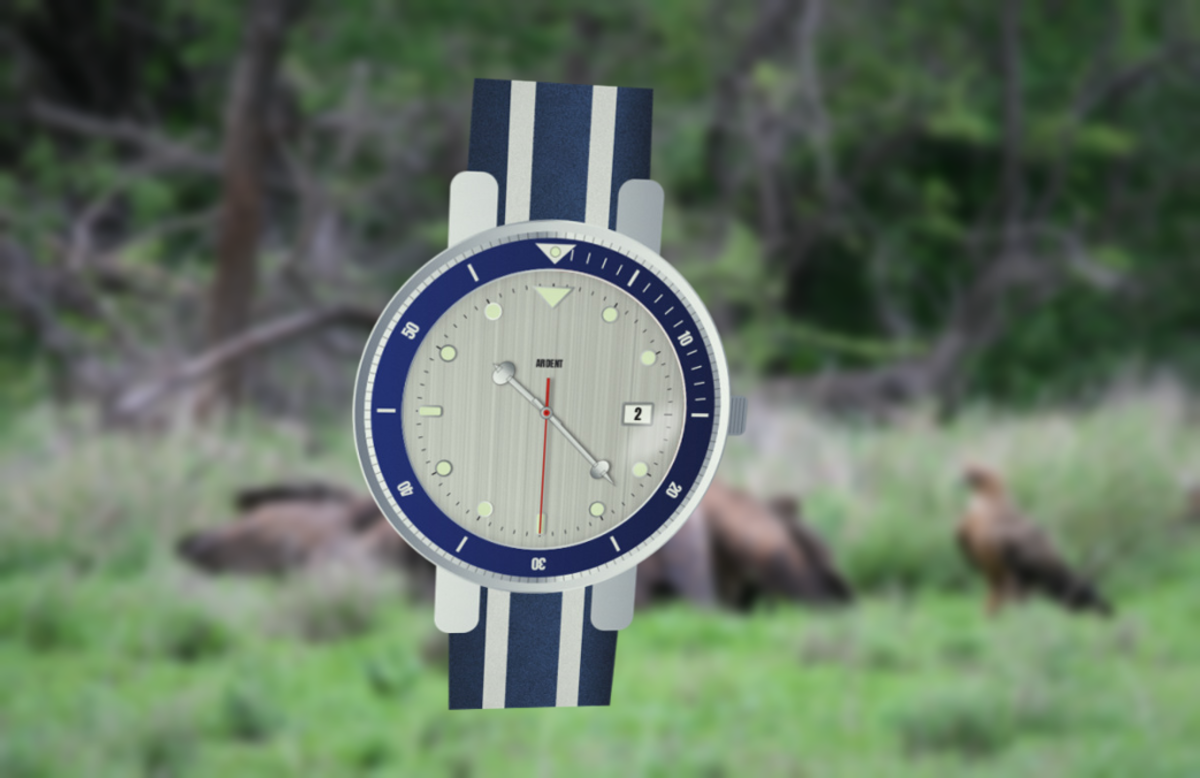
**10:22:30**
